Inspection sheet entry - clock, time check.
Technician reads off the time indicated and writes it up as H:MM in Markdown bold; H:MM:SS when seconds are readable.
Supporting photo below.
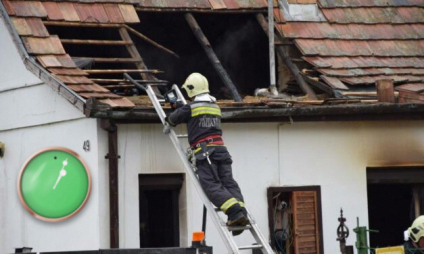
**1:04**
